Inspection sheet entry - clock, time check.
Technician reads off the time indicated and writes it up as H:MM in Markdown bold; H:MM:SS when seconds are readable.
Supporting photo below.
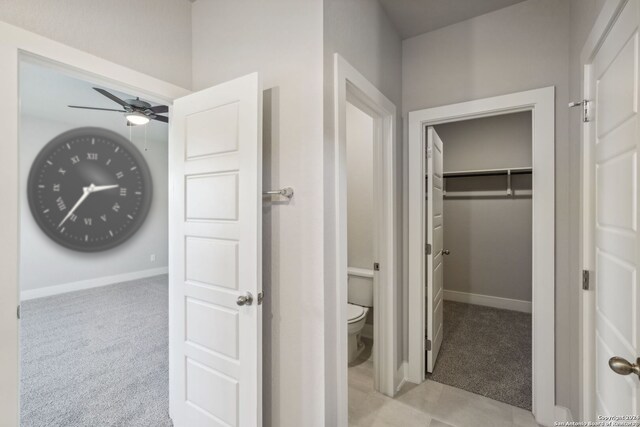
**2:36**
